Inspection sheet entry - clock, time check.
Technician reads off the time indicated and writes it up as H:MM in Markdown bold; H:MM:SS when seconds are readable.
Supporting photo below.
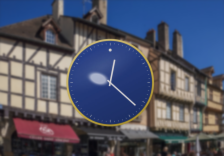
**12:22**
